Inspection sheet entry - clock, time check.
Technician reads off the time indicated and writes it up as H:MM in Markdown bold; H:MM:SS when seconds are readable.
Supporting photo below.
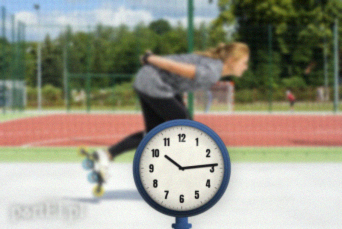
**10:14**
